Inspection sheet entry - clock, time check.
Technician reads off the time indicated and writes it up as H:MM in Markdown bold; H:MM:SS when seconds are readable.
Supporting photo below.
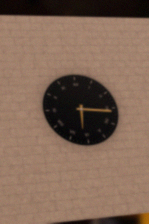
**6:16**
